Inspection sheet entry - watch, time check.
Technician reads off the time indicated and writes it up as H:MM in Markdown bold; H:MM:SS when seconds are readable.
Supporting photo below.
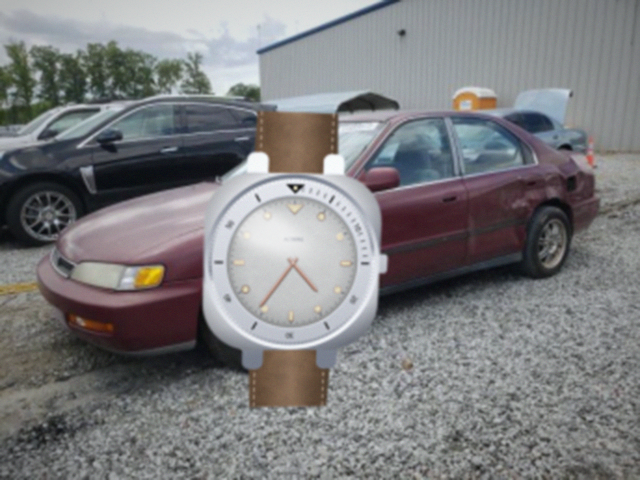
**4:36**
